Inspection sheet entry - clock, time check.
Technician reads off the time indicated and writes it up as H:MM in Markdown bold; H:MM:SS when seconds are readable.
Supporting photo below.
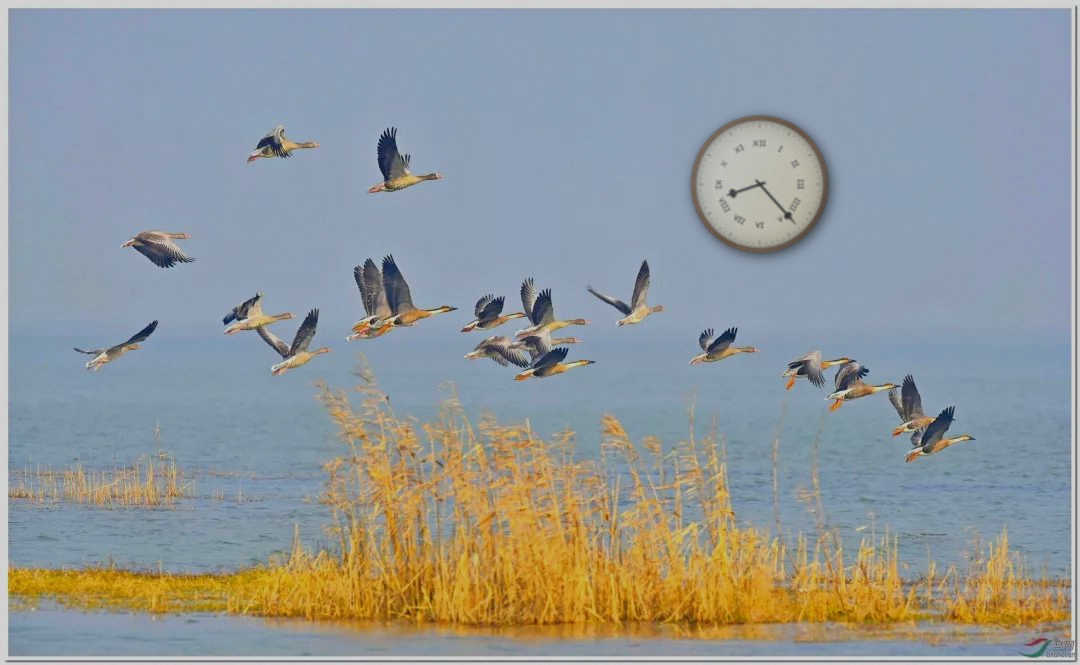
**8:23**
